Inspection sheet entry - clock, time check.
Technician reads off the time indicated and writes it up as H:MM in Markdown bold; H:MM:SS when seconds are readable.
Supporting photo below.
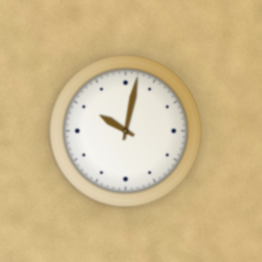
**10:02**
